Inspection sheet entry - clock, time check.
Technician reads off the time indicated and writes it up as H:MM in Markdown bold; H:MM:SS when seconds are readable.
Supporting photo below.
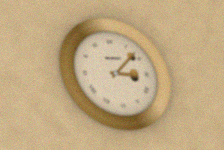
**3:08**
